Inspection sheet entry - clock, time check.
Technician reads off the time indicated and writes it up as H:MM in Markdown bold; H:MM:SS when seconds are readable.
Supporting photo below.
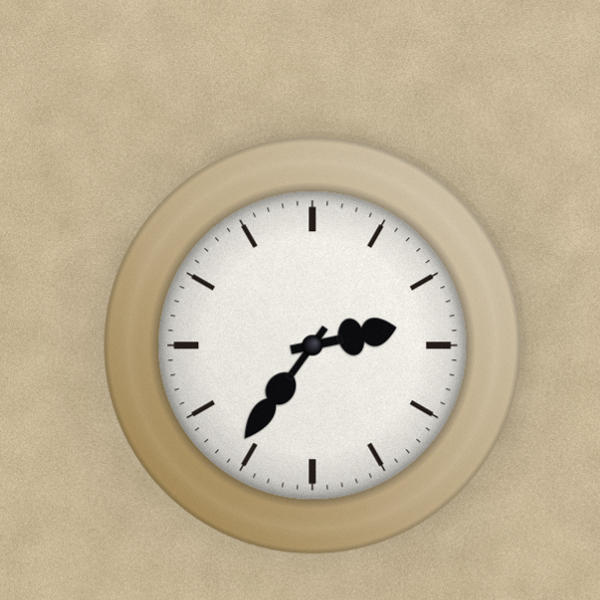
**2:36**
